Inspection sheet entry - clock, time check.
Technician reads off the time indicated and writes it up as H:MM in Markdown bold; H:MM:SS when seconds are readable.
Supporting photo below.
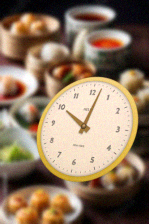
**10:02**
